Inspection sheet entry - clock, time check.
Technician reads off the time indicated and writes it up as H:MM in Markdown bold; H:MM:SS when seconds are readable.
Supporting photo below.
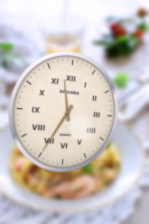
**11:35**
